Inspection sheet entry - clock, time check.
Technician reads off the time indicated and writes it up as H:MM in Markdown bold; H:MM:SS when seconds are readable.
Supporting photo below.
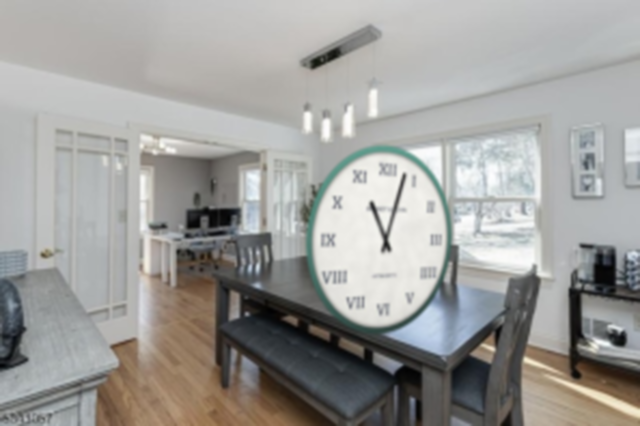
**11:03**
